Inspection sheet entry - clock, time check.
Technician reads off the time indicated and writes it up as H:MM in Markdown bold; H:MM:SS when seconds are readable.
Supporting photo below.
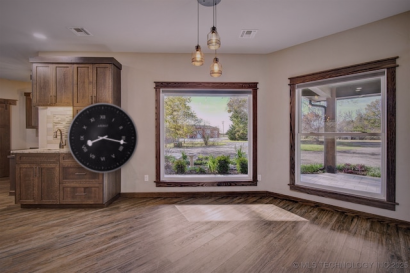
**8:17**
